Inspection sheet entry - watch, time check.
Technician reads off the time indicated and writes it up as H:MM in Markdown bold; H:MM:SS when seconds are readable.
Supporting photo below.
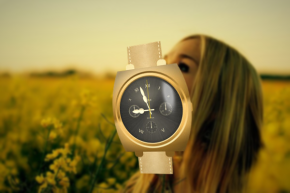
**8:57**
